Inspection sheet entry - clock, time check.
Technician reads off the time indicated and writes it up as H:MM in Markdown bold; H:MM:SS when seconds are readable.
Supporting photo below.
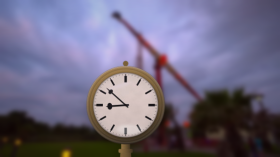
**8:52**
